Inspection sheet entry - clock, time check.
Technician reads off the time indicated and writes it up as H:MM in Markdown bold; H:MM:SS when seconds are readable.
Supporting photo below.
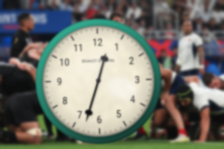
**12:33**
